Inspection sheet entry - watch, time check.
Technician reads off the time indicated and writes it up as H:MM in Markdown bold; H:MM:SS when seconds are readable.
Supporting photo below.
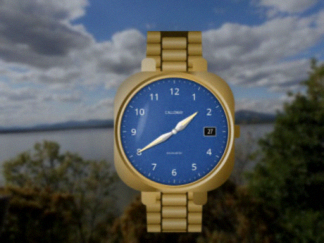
**1:40**
